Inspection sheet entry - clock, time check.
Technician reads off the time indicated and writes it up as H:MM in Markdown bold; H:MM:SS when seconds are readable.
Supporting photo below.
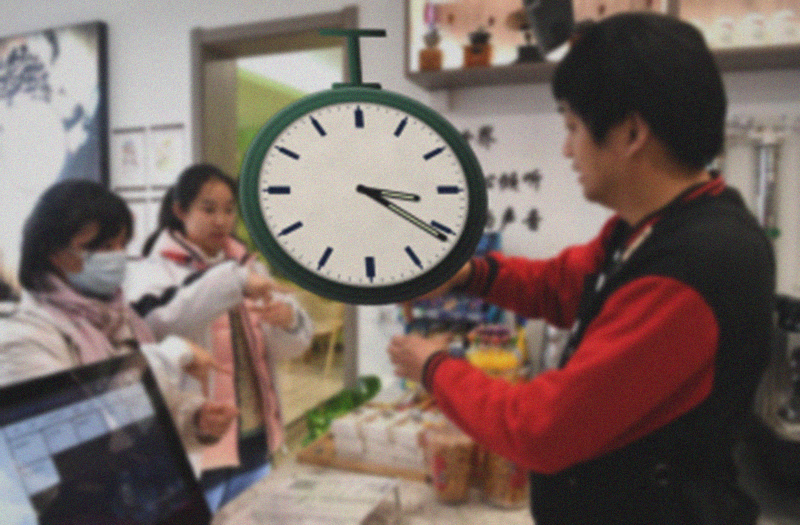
**3:21**
